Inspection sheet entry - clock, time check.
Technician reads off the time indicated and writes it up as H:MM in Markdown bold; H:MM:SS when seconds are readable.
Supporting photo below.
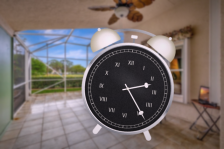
**2:24**
